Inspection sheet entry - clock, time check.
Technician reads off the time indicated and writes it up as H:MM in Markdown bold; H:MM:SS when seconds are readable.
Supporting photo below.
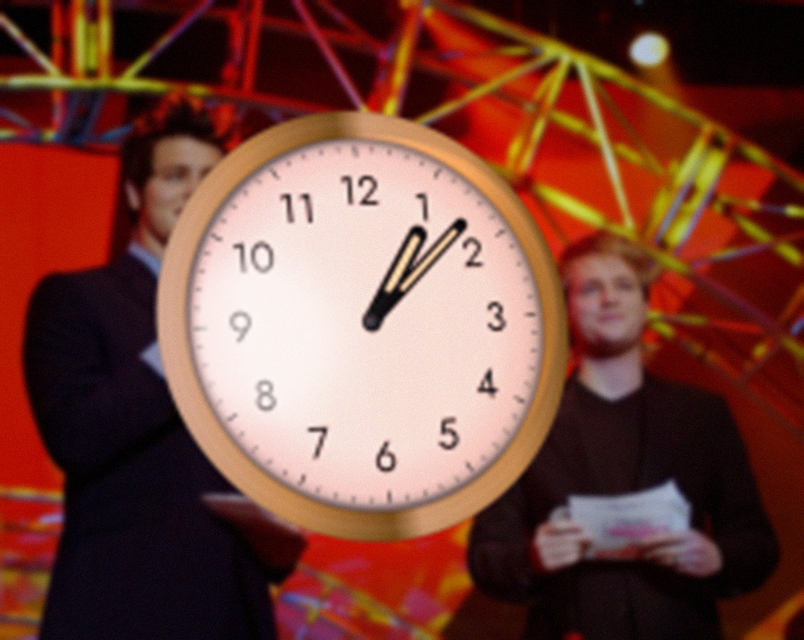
**1:08**
